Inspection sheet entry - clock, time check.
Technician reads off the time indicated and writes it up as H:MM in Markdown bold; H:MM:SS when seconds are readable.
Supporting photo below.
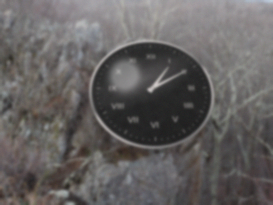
**1:10**
